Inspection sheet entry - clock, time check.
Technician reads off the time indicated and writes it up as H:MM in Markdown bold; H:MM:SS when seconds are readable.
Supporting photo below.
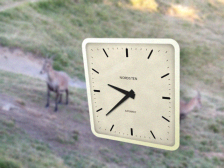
**9:38**
